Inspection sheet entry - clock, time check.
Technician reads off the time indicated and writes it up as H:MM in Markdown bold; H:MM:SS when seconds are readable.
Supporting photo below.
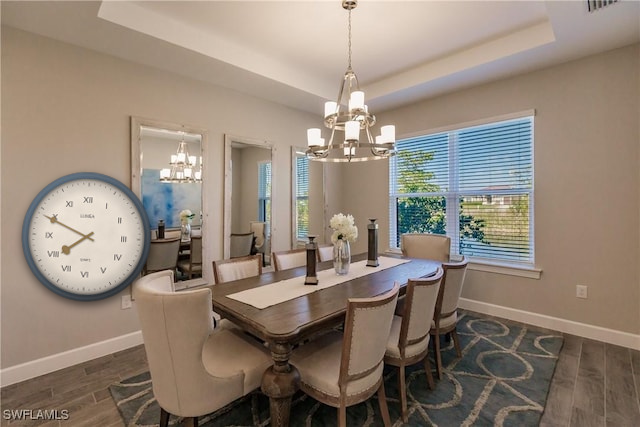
**7:49**
